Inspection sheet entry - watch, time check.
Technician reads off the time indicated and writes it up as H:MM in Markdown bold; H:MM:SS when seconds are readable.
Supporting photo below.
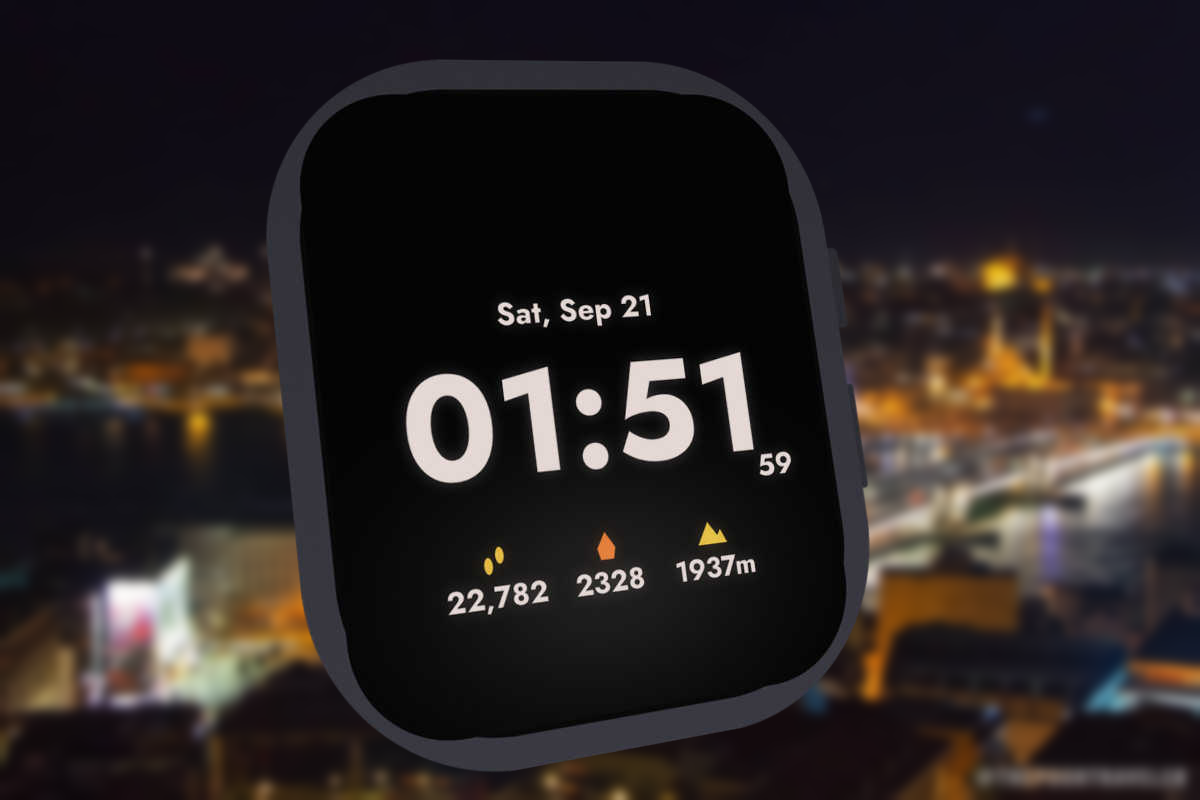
**1:51:59**
